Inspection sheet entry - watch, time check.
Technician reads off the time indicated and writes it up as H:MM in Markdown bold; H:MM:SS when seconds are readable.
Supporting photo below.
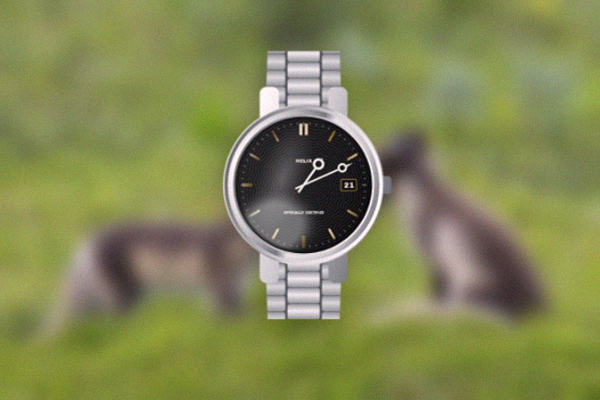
**1:11**
